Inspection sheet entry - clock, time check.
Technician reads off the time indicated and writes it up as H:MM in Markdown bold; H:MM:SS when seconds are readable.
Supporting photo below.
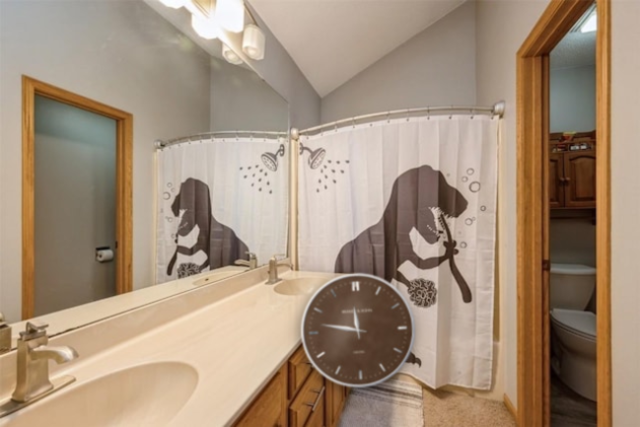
**11:47**
